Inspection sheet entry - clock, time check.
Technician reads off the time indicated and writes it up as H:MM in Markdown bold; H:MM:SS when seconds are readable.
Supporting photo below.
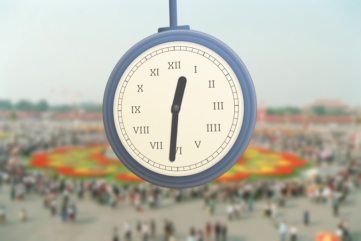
**12:31**
